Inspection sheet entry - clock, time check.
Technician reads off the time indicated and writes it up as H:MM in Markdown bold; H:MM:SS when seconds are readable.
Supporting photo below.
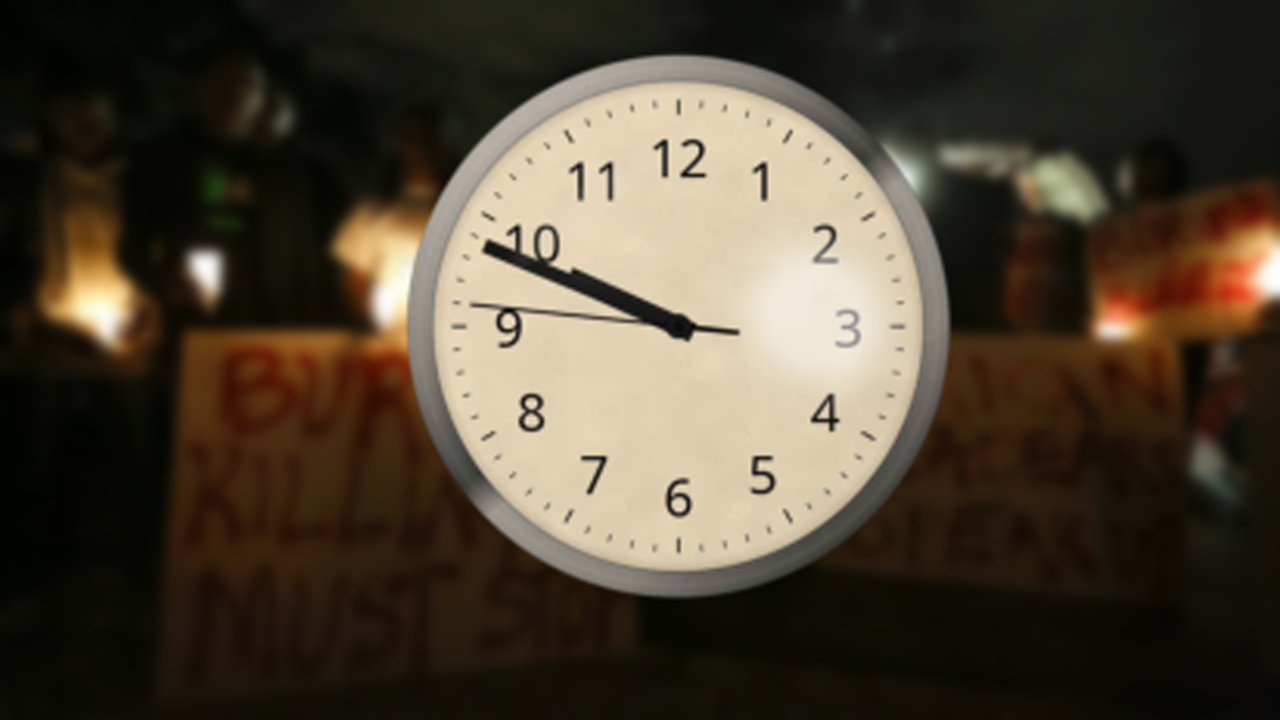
**9:48:46**
